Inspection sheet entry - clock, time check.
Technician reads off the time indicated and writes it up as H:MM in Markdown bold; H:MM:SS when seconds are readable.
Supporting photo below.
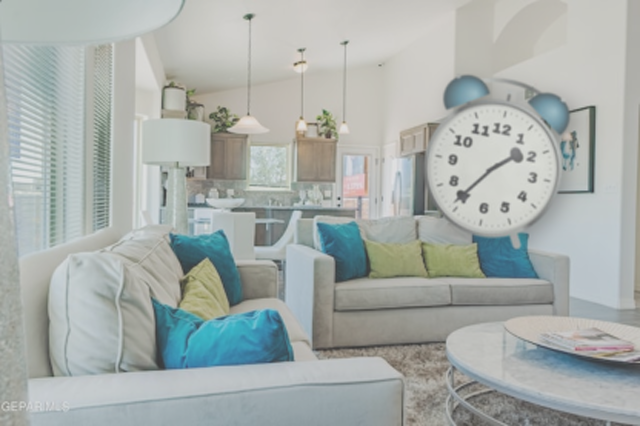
**1:36**
